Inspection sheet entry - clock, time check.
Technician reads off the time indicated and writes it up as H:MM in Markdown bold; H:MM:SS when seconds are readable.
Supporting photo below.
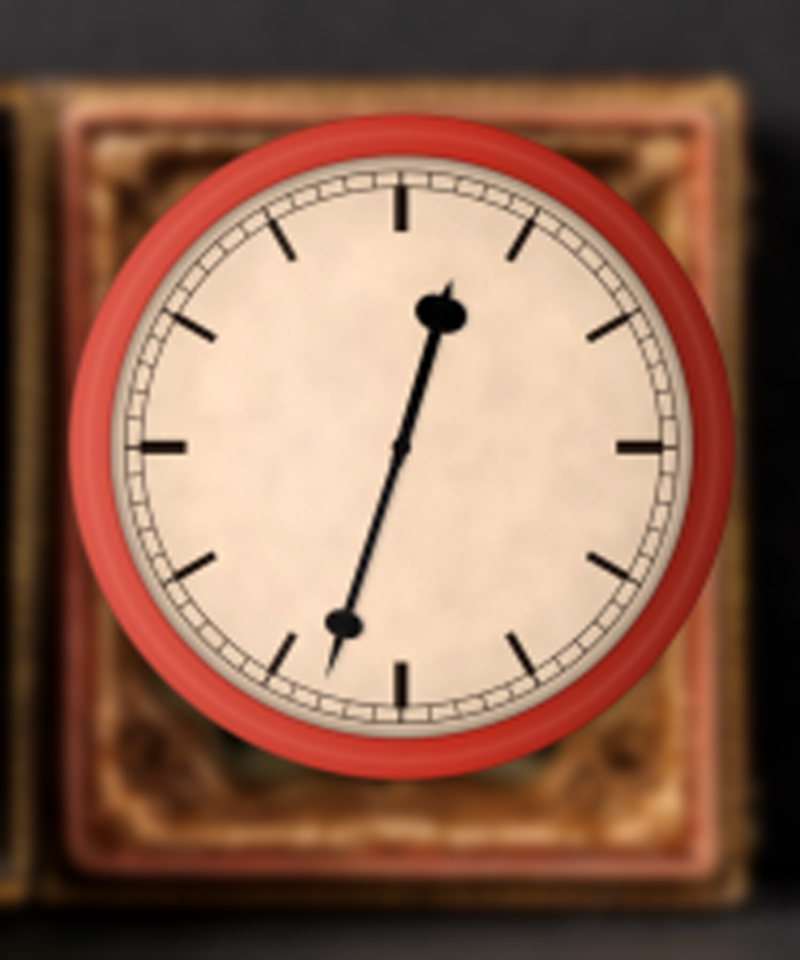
**12:33**
